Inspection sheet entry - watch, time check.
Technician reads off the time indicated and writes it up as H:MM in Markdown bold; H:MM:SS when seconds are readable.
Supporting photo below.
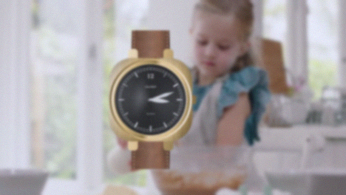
**3:12**
